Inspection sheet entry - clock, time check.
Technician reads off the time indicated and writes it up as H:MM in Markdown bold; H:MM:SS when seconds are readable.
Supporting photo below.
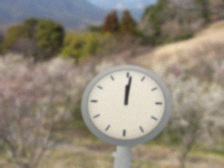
**12:01**
